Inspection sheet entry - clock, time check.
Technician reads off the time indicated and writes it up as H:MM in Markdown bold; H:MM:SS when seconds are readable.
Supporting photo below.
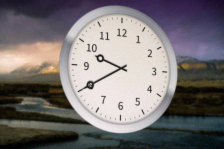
**9:40**
